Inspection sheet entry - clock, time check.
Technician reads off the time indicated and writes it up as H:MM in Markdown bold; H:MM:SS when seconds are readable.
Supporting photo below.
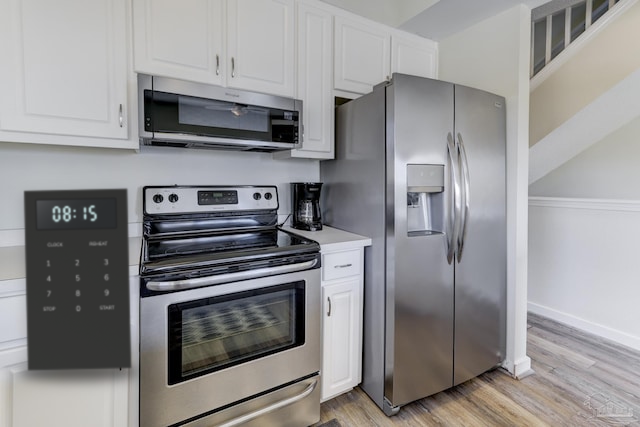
**8:15**
